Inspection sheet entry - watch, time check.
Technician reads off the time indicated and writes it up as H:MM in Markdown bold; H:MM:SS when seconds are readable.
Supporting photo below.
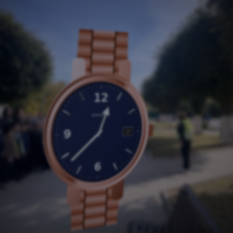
**12:38**
